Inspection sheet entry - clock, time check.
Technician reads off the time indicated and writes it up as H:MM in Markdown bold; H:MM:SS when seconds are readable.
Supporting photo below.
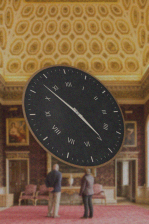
**4:53**
